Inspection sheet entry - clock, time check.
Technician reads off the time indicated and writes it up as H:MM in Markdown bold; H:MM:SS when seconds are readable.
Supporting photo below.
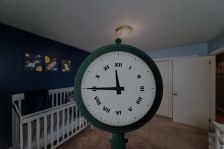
**11:45**
